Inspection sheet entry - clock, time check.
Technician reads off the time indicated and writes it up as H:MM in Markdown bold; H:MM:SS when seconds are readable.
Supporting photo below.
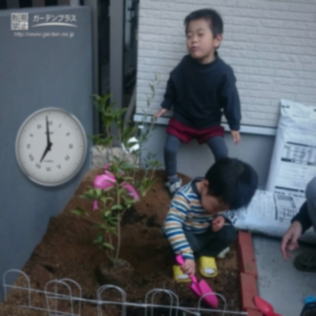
**6:59**
